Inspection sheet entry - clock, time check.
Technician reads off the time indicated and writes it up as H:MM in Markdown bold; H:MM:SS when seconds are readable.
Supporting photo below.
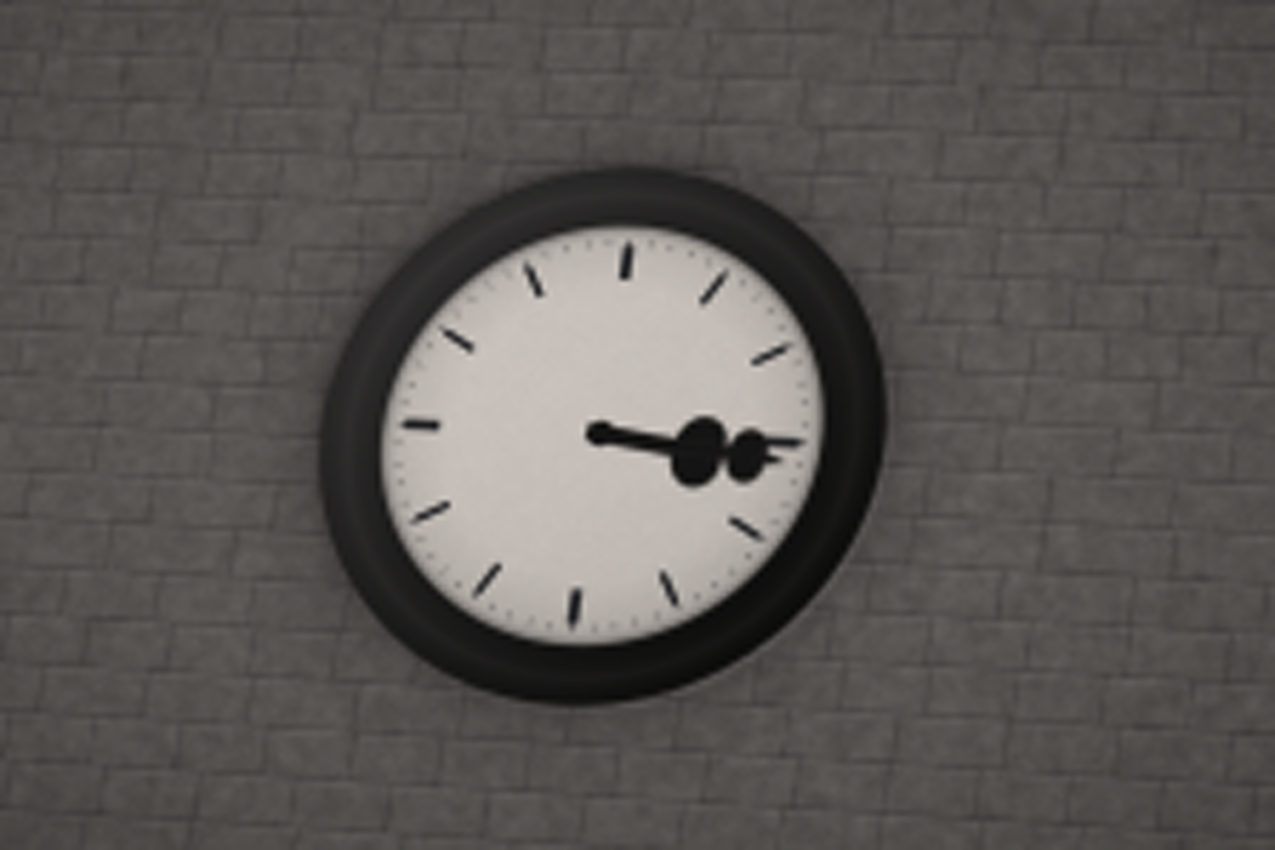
**3:16**
